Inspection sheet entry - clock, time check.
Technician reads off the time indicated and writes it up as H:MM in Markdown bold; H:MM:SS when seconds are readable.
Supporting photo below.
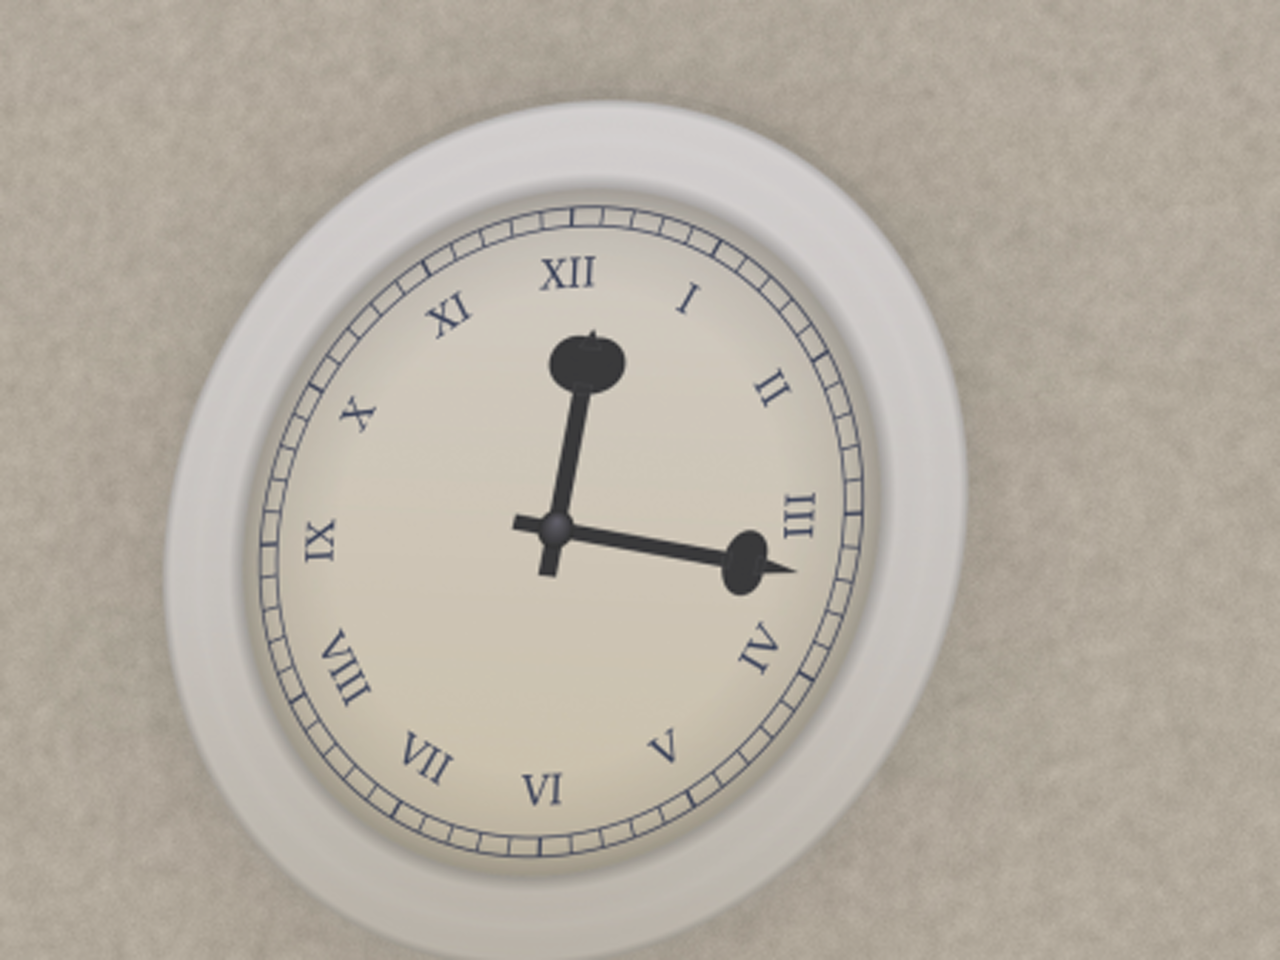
**12:17**
